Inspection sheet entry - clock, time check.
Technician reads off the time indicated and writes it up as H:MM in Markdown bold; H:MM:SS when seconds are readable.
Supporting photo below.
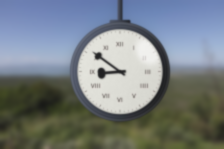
**8:51**
